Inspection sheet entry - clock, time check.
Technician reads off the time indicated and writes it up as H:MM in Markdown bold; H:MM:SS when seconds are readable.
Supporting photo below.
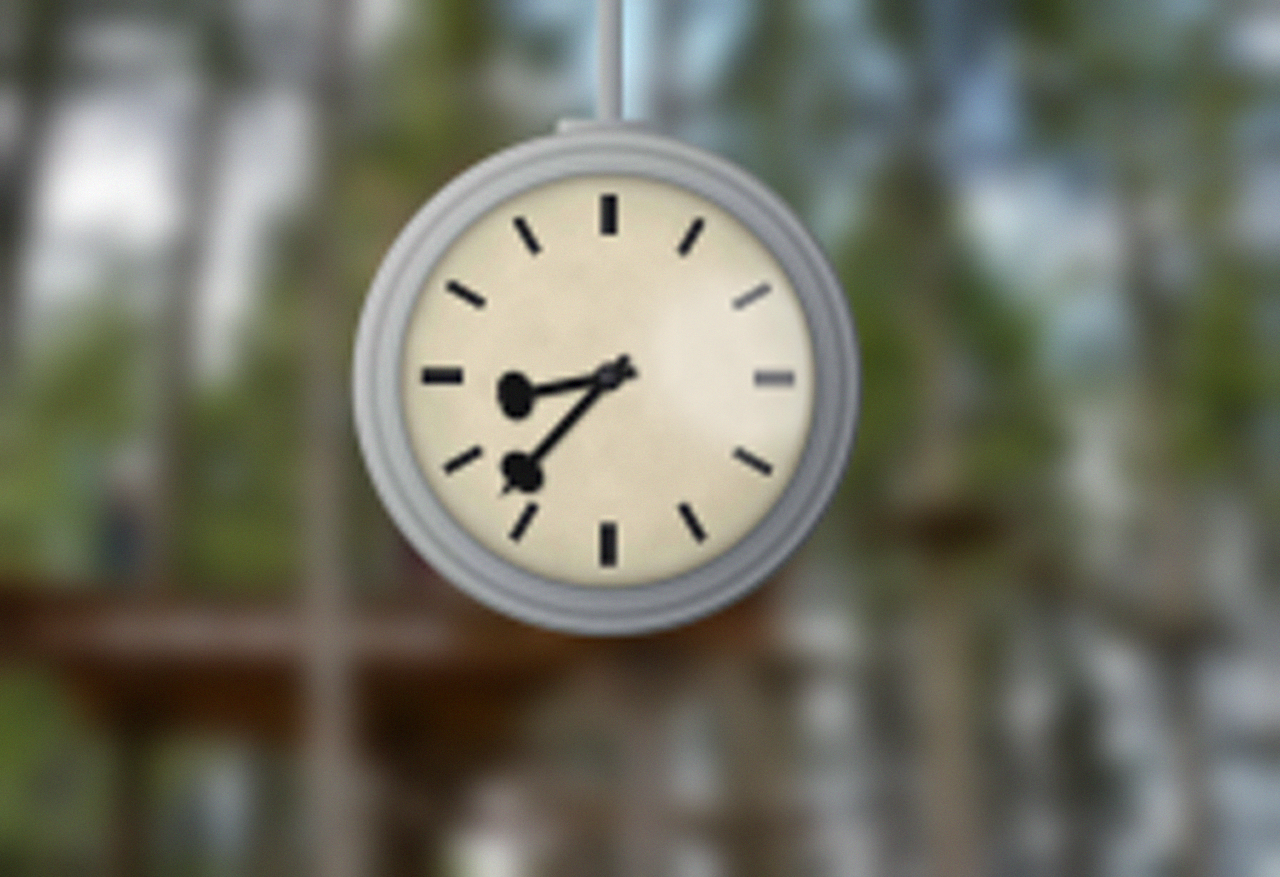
**8:37**
